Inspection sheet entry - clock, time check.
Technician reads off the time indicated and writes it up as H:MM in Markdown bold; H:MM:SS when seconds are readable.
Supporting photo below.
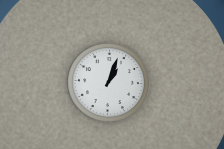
**1:03**
